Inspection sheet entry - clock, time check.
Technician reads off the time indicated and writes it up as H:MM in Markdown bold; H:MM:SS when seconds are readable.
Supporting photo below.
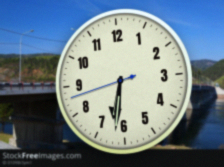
**6:31:43**
